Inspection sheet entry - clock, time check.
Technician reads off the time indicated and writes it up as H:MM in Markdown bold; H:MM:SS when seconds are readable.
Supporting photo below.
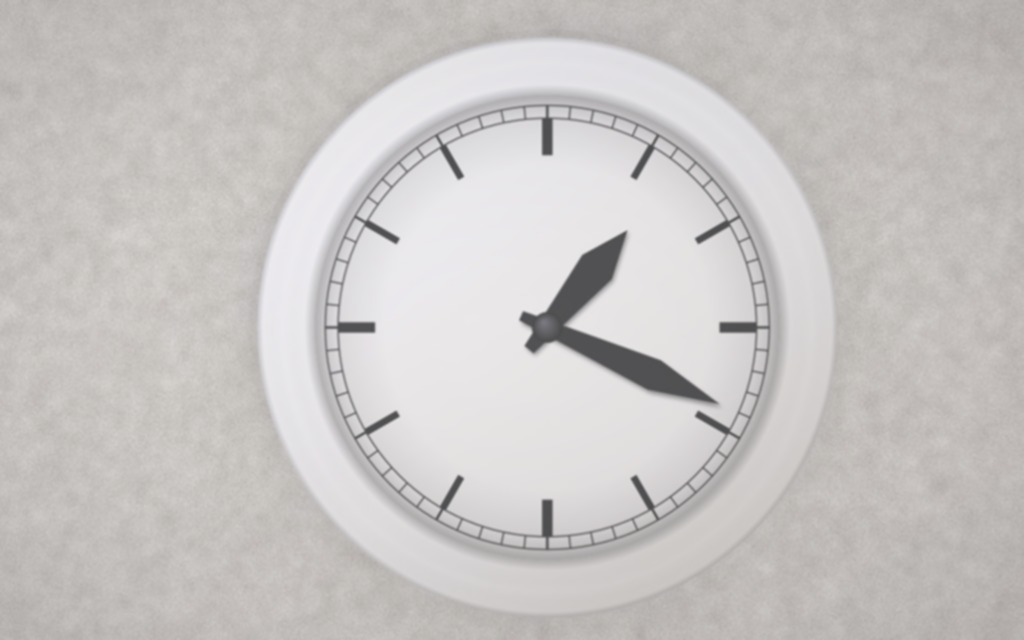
**1:19**
